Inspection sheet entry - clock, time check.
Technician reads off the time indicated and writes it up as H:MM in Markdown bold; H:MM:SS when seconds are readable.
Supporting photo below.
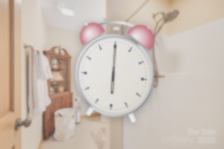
**6:00**
